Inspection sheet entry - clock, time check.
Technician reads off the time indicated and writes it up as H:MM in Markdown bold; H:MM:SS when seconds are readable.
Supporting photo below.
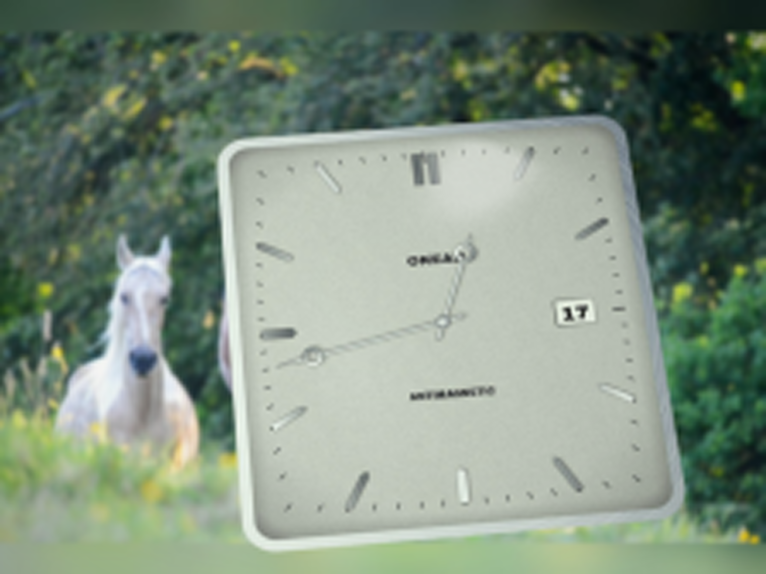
**12:43**
